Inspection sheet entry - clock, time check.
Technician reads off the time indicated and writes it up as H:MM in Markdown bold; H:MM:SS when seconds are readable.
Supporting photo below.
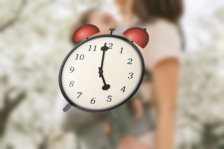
**4:59**
